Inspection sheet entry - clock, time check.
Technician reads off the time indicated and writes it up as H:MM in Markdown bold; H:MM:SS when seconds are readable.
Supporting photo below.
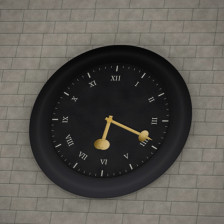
**6:19**
